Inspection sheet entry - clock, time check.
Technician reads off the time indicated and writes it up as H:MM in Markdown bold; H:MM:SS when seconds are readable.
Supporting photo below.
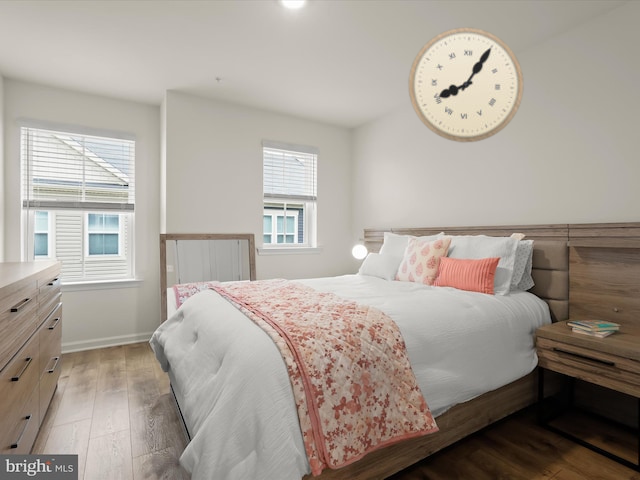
**8:05**
